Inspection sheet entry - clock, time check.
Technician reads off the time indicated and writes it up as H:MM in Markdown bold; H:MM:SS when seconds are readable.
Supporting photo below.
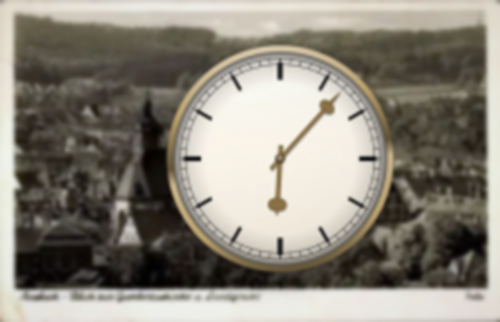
**6:07**
